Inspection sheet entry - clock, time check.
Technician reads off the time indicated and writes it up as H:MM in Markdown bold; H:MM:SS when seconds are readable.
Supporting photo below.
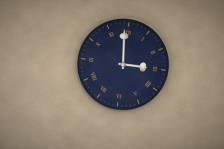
**2:59**
